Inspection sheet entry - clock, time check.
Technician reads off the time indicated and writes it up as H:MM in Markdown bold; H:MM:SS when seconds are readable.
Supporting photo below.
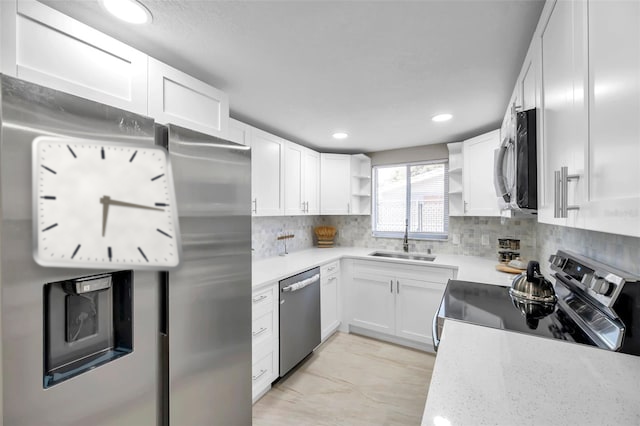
**6:16**
